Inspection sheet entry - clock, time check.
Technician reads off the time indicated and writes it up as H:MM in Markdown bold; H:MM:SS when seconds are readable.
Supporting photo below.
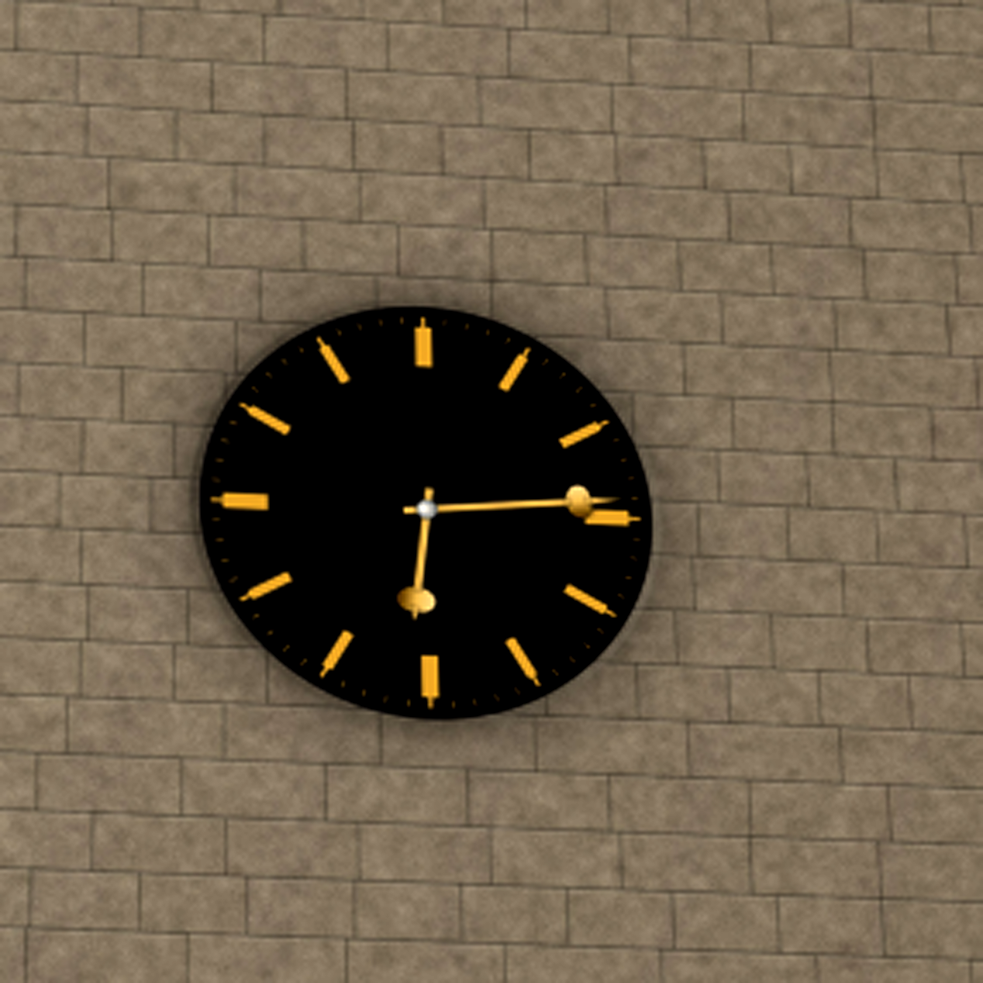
**6:14**
